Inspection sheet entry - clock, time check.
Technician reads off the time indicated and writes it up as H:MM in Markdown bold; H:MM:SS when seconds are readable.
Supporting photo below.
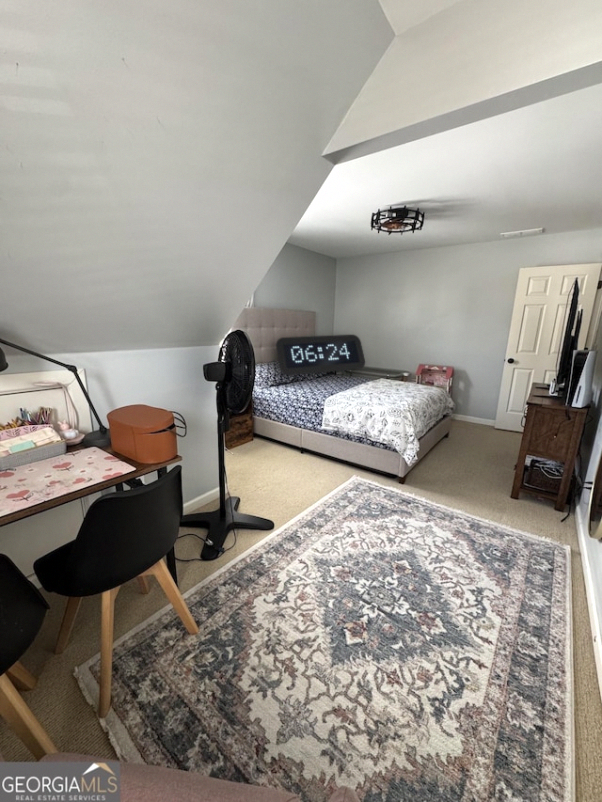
**6:24**
